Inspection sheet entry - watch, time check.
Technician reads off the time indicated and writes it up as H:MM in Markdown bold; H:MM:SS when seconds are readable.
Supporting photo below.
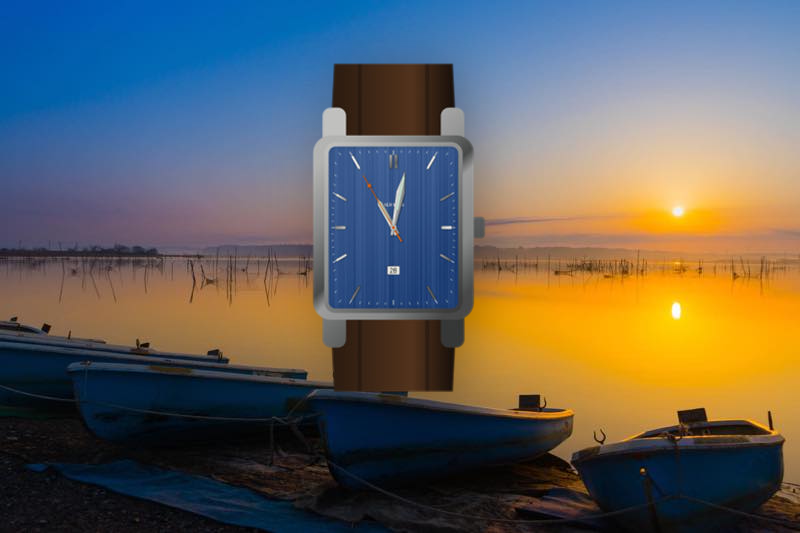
**11:01:55**
